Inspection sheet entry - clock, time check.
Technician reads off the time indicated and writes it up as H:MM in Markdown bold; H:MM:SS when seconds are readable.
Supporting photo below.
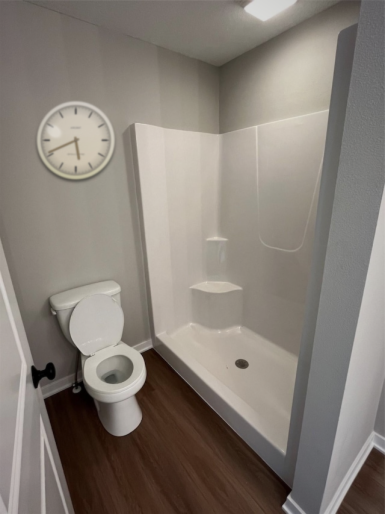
**5:41**
